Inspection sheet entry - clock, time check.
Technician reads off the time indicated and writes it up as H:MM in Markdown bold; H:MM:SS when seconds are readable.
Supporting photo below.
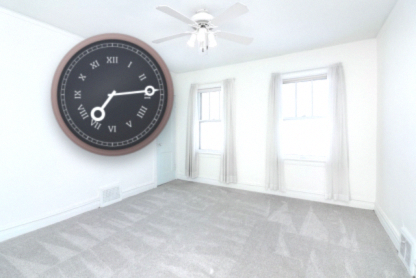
**7:14**
